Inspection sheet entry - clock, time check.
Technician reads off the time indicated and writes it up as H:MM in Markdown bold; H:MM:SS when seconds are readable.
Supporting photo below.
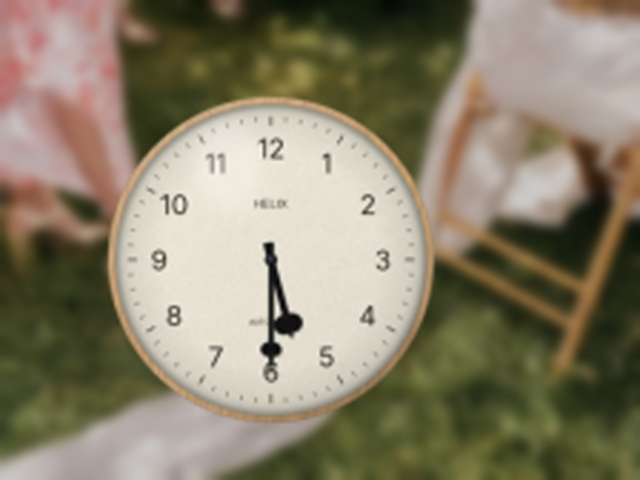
**5:30**
